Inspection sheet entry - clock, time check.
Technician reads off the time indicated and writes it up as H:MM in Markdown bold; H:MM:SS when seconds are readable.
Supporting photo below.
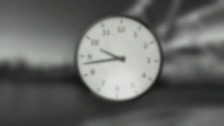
**9:43**
